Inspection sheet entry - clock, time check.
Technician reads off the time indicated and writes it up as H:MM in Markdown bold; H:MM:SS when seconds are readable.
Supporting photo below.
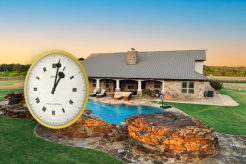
**1:02**
